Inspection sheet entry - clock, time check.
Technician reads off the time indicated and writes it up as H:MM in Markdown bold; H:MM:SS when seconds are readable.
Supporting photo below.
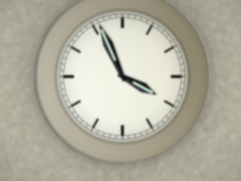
**3:56**
